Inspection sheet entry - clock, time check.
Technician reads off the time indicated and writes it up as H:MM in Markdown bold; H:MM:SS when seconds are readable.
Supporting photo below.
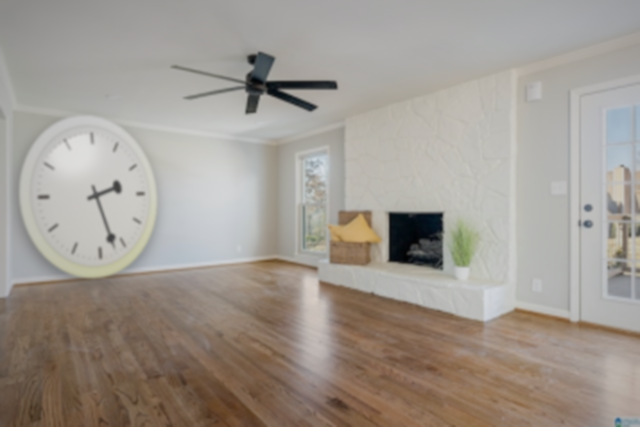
**2:27**
